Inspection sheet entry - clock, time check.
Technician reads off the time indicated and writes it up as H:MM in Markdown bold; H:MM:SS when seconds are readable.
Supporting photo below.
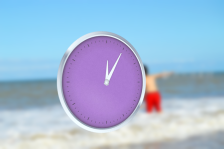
**12:05**
